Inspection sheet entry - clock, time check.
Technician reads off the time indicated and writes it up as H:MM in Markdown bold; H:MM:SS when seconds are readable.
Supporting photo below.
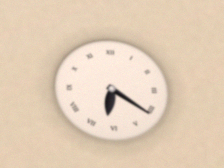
**6:21**
